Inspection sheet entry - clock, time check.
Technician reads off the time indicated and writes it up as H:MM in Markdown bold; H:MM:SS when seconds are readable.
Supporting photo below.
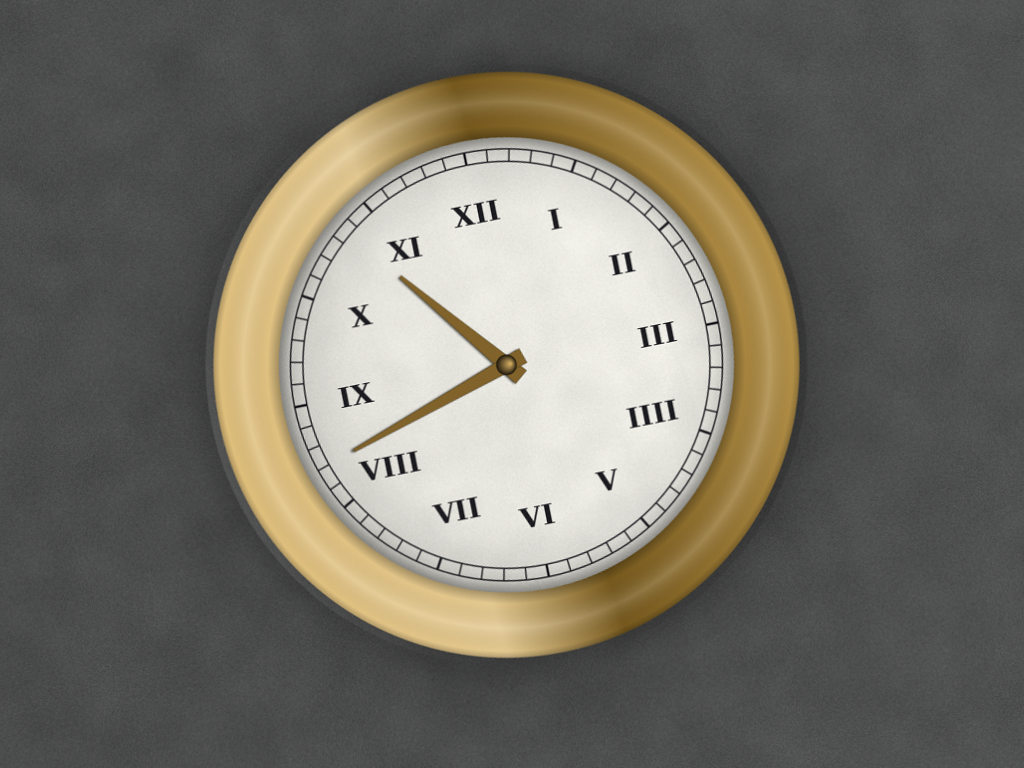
**10:42**
